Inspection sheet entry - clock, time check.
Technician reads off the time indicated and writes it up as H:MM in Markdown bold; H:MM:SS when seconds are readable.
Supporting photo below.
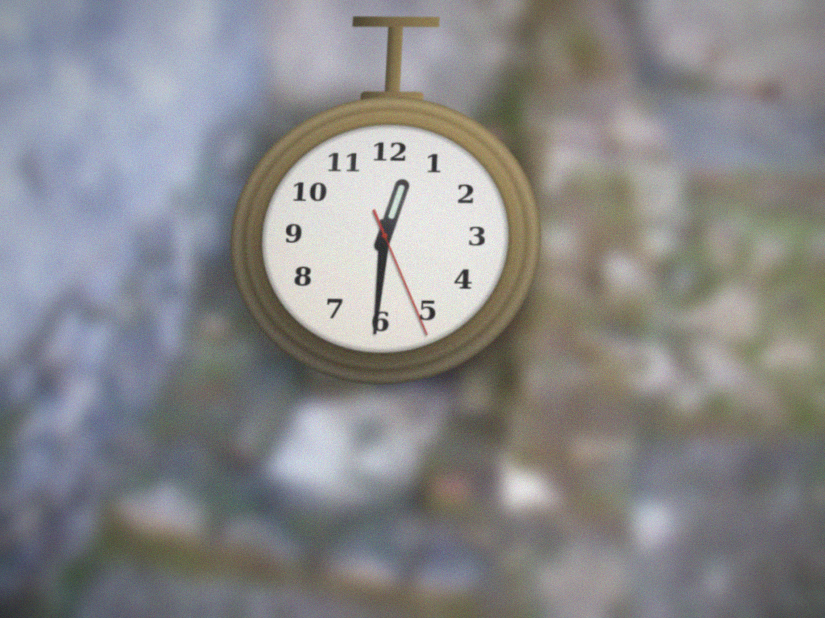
**12:30:26**
